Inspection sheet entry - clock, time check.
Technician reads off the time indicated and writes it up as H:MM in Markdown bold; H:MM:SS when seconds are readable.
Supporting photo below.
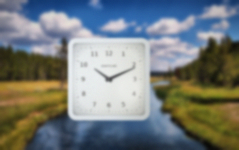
**10:11**
